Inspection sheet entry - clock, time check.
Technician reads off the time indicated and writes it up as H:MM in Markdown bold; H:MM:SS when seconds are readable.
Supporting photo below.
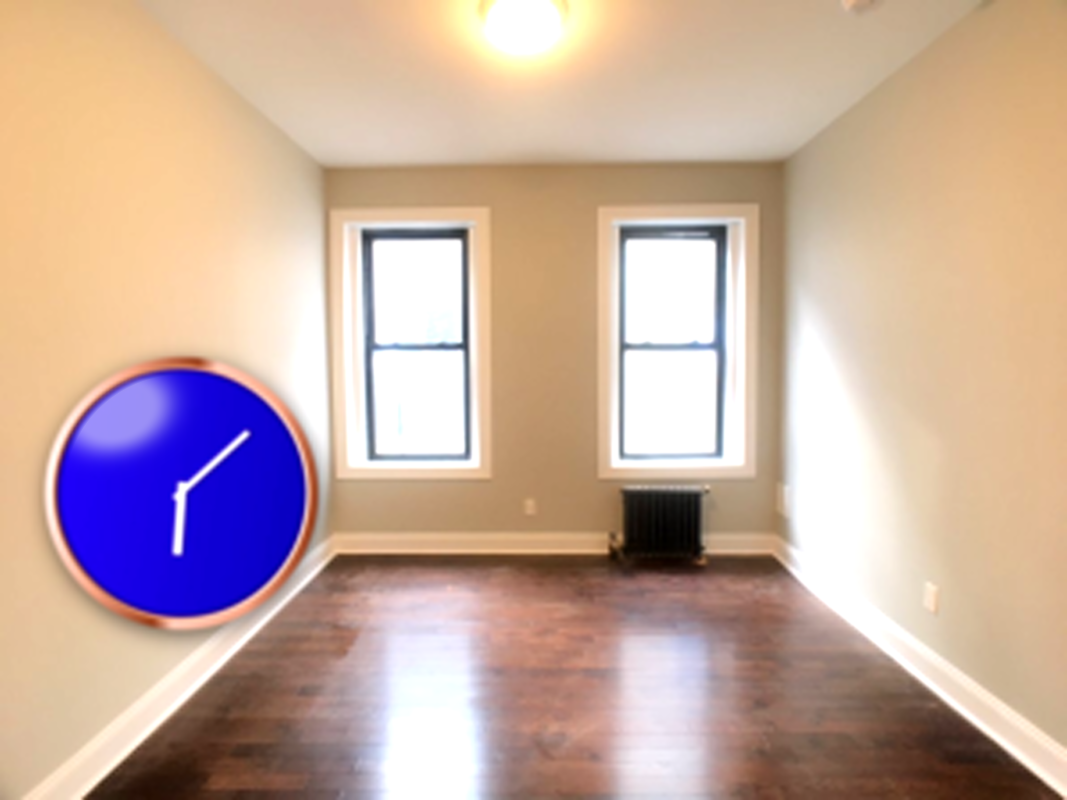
**6:08**
